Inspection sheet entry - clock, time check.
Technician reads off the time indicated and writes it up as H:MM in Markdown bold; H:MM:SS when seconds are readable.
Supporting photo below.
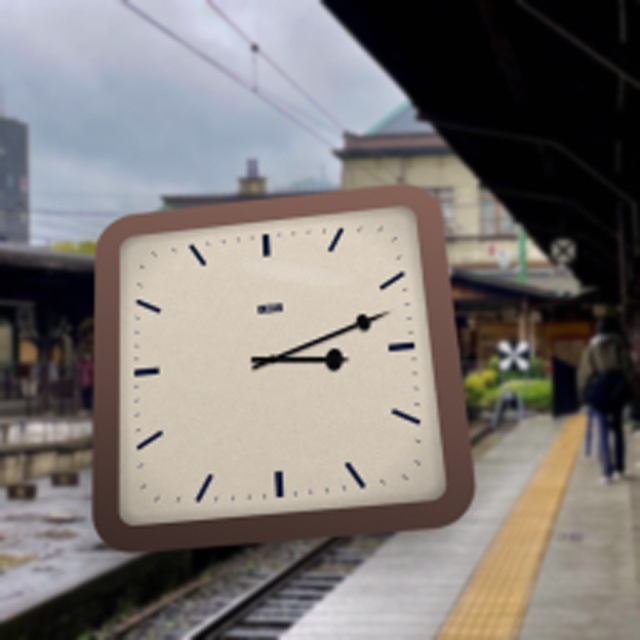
**3:12**
